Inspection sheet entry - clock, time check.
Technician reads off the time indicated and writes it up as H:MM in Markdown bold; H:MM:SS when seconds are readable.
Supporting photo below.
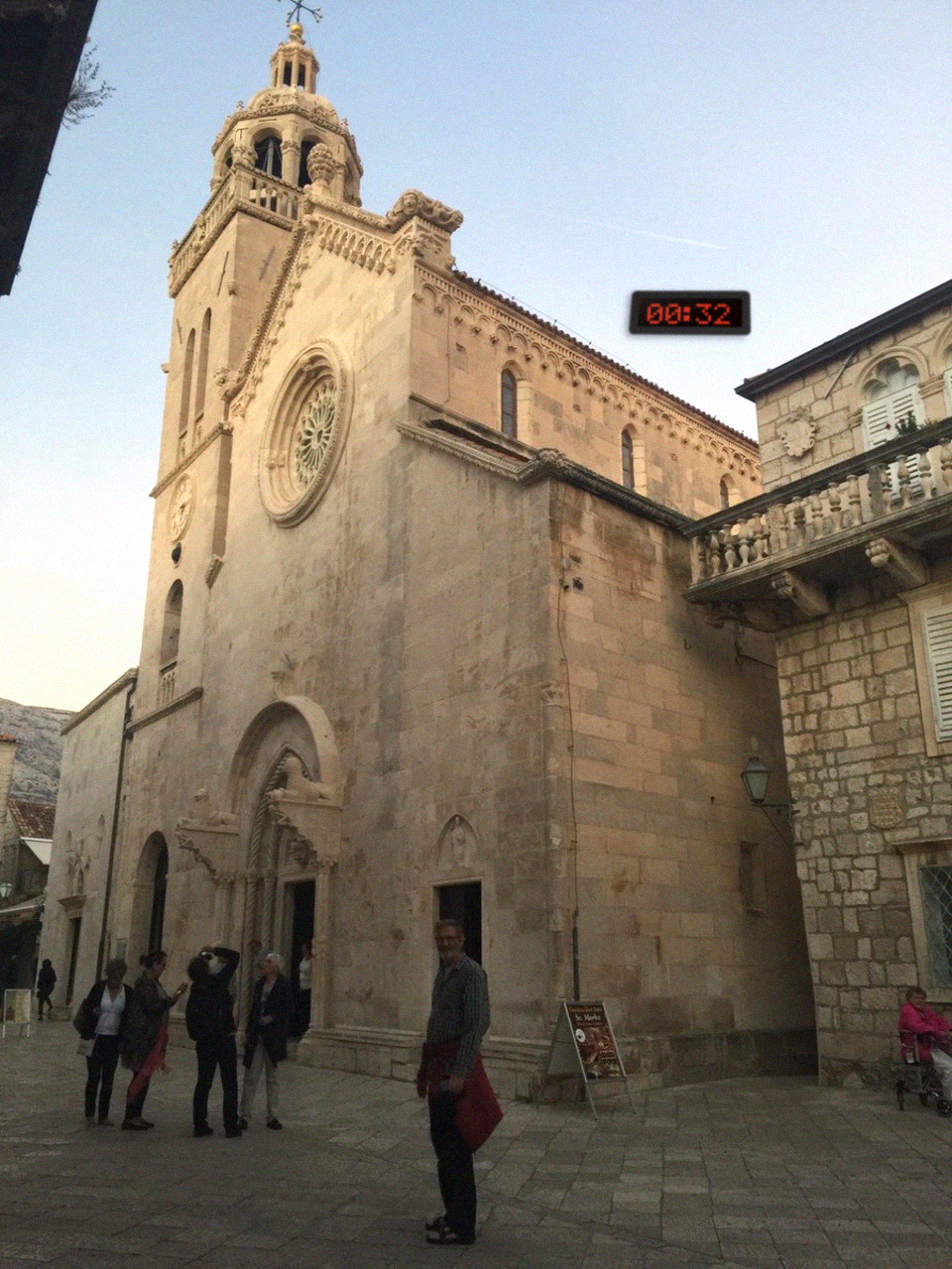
**0:32**
